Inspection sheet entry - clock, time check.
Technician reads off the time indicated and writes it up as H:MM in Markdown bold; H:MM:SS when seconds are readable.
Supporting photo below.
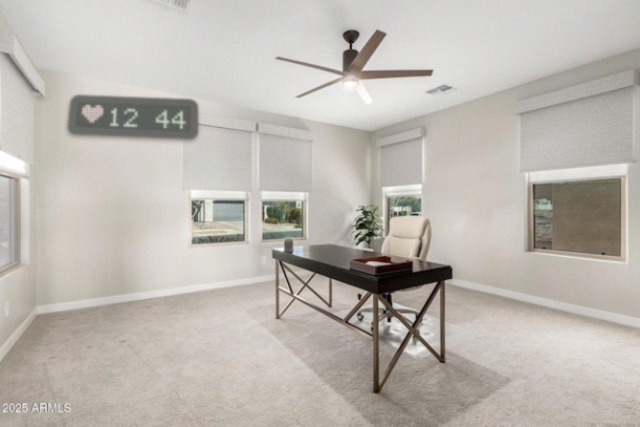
**12:44**
